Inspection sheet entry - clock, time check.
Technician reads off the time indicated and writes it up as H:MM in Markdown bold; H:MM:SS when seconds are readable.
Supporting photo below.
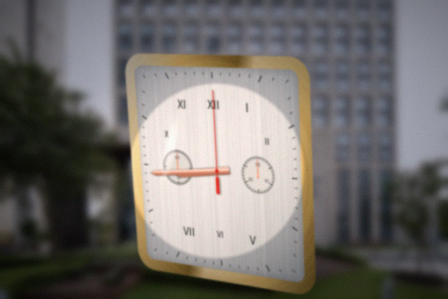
**8:44**
